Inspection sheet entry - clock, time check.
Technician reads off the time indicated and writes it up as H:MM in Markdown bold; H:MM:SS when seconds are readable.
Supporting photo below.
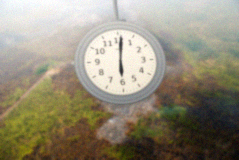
**6:01**
